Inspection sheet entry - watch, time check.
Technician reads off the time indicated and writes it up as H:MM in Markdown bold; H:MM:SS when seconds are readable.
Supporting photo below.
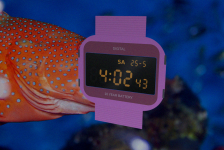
**4:02:43**
